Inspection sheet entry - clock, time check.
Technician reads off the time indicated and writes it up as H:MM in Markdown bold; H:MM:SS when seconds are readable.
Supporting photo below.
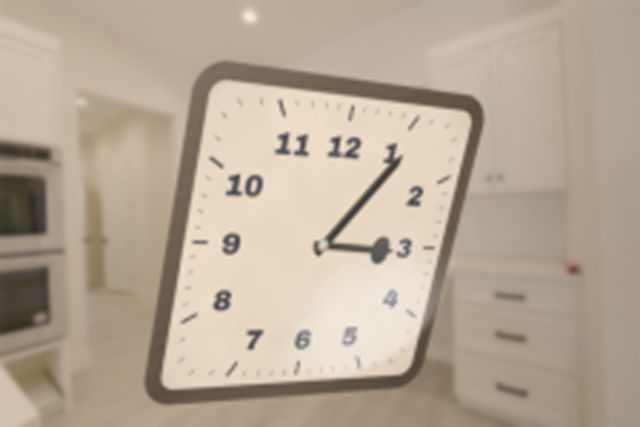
**3:06**
